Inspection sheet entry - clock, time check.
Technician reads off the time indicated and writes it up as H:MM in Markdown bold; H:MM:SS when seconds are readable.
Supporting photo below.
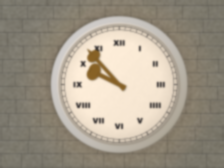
**9:53**
